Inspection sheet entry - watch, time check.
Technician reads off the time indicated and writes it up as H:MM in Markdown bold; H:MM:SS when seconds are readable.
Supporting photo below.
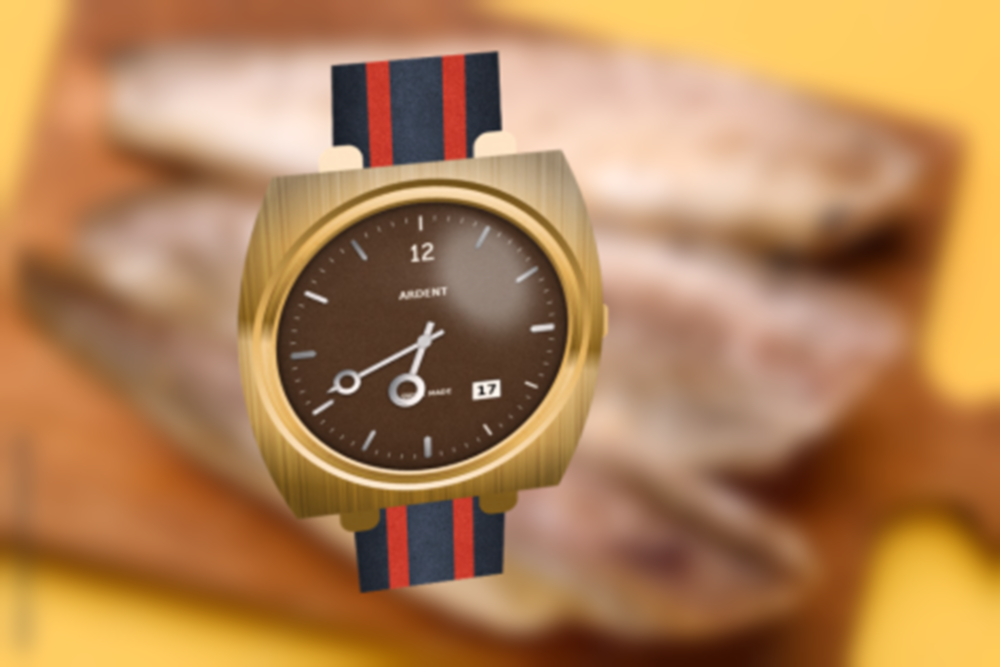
**6:41**
